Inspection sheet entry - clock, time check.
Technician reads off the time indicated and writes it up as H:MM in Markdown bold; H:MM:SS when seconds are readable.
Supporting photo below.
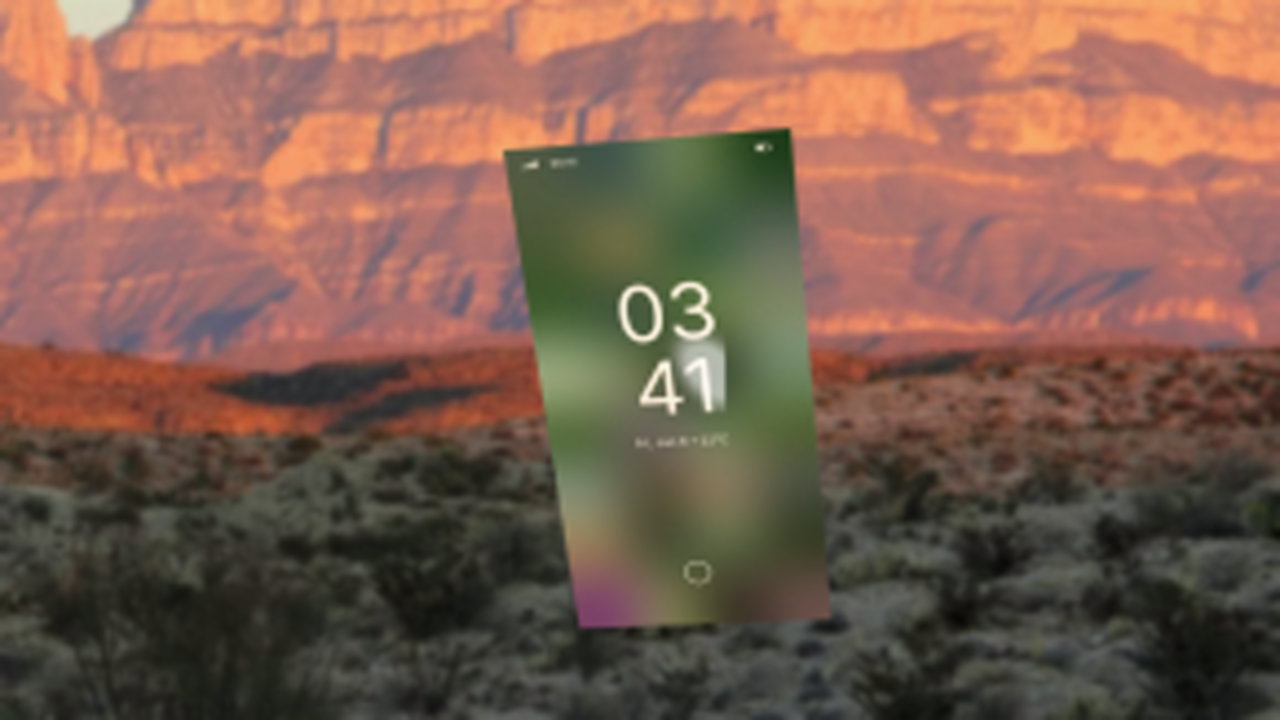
**3:41**
